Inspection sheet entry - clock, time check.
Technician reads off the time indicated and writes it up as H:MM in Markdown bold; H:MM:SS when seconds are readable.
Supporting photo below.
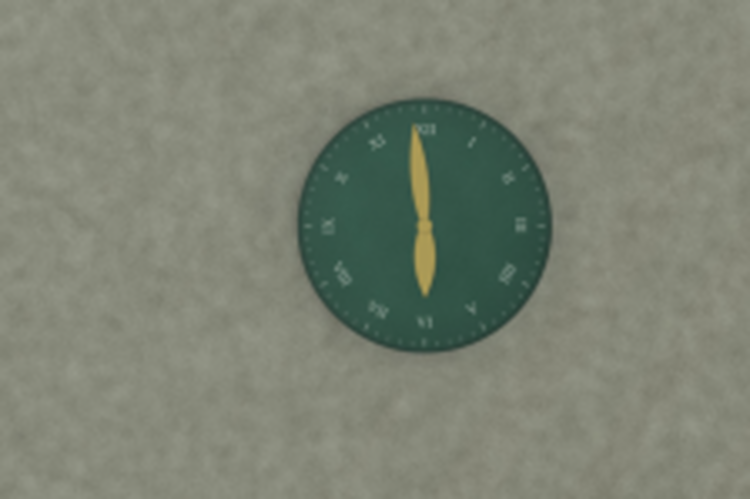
**5:59**
